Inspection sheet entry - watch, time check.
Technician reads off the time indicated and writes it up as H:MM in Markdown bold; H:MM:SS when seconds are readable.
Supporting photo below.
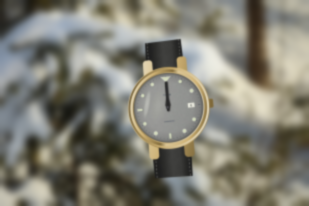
**12:00**
